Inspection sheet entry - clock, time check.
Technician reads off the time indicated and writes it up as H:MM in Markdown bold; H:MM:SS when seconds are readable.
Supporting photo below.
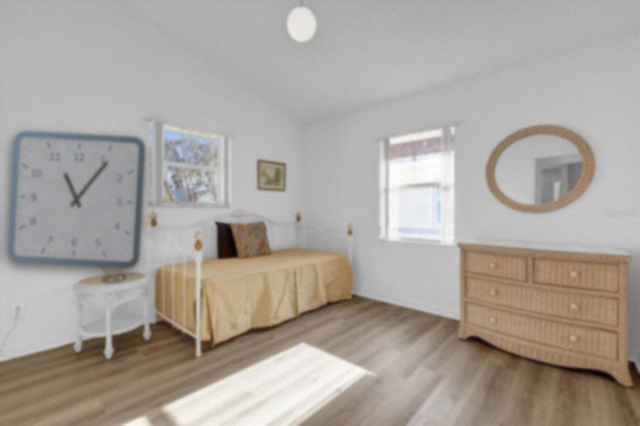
**11:06**
